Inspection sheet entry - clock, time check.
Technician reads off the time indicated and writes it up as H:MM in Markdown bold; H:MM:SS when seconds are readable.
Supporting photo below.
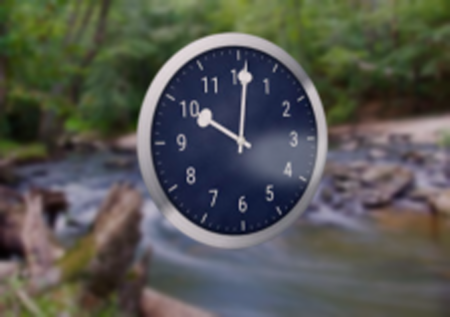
**10:01**
